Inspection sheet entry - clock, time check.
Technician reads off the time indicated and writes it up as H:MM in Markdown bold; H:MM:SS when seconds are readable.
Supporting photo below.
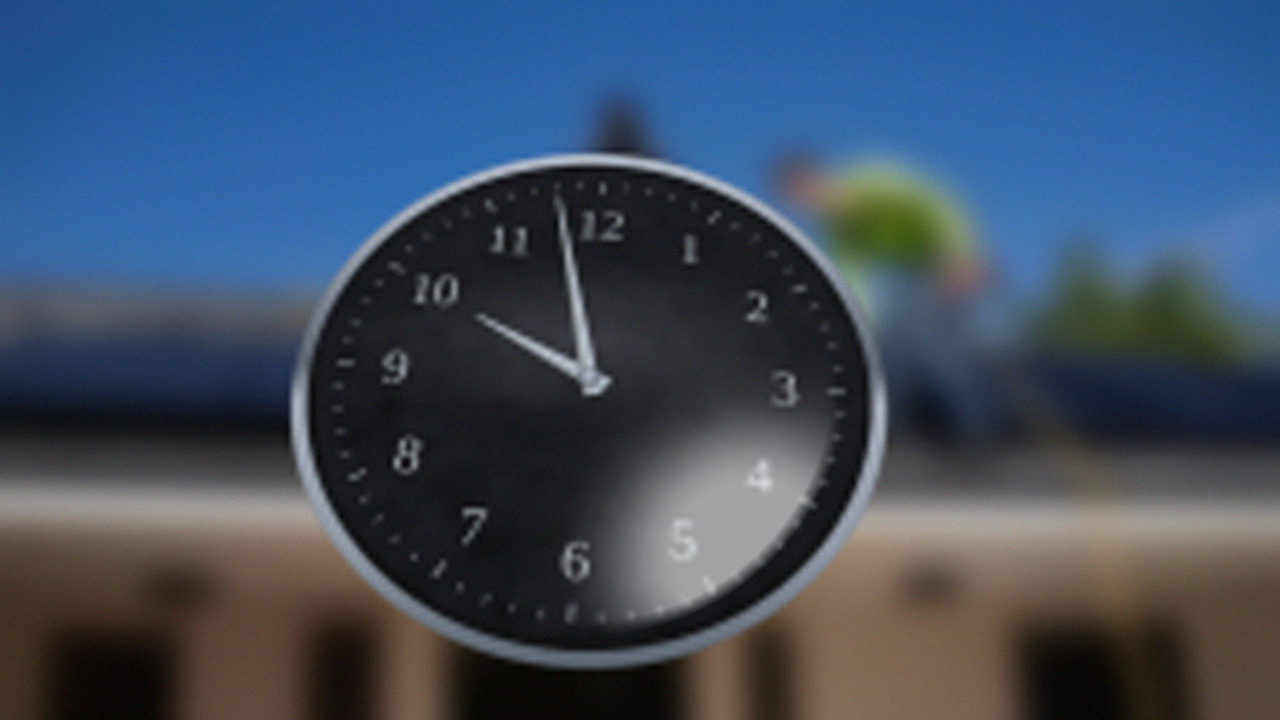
**9:58**
